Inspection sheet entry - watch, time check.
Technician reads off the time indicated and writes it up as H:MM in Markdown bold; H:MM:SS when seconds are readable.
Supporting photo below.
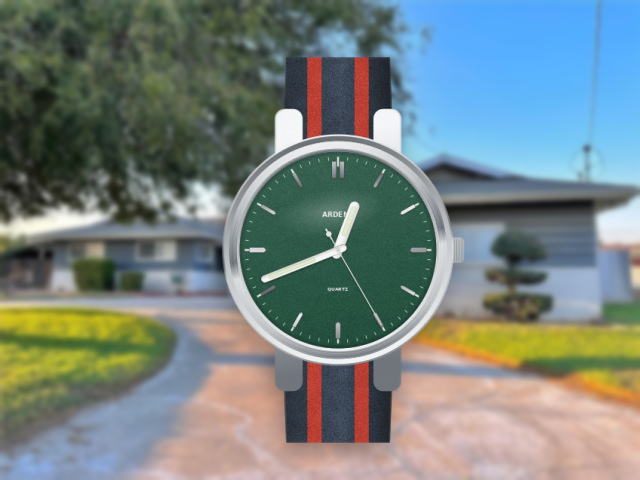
**12:41:25**
